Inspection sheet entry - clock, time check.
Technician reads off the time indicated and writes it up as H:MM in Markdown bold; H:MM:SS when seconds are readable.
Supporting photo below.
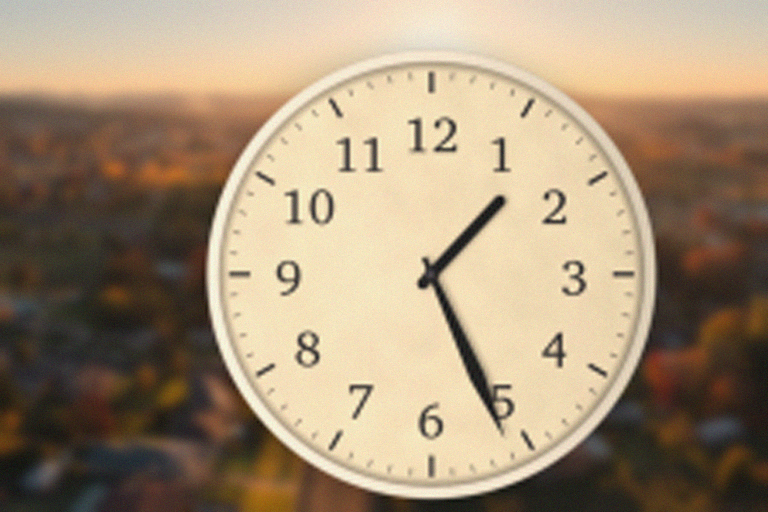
**1:26**
